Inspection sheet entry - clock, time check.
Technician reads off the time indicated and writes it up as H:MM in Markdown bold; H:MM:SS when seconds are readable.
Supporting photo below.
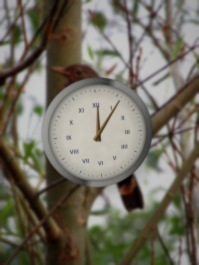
**12:06**
